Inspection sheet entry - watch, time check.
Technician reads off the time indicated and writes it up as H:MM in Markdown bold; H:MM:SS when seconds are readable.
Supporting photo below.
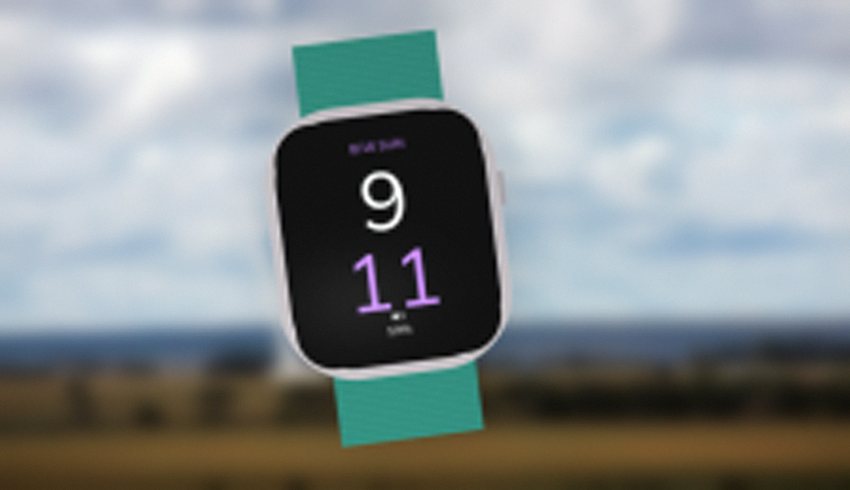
**9:11**
